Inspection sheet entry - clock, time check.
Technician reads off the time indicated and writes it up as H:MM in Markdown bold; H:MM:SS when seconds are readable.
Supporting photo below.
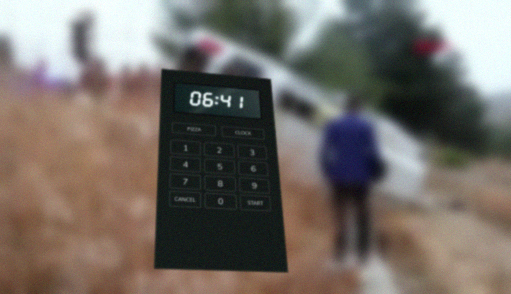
**6:41**
